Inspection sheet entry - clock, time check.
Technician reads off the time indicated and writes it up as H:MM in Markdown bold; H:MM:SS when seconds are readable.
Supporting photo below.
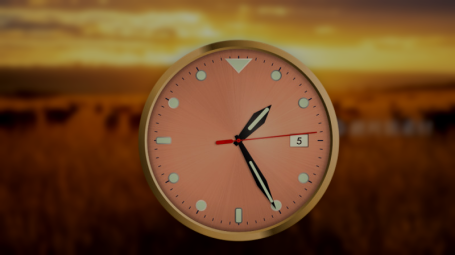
**1:25:14**
